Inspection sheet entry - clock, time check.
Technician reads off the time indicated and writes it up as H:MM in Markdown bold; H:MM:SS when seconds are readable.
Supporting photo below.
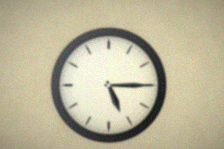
**5:15**
